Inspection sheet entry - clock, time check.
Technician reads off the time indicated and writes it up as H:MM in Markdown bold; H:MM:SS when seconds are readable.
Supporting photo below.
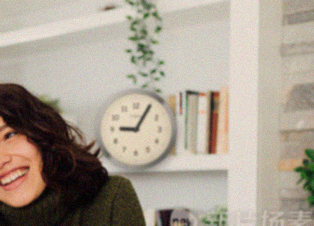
**9:05**
